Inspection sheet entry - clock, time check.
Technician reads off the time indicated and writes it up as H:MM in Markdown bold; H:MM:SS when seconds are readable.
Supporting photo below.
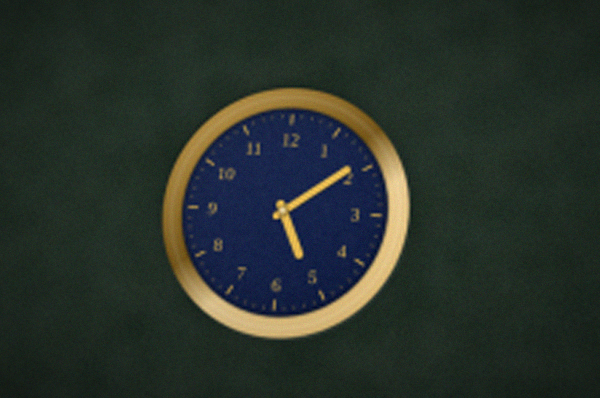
**5:09**
